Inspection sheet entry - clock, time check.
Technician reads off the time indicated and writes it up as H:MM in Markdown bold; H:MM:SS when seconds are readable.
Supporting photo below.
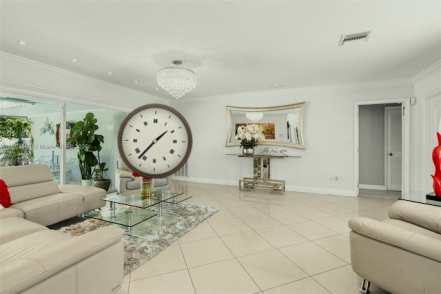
**1:37**
